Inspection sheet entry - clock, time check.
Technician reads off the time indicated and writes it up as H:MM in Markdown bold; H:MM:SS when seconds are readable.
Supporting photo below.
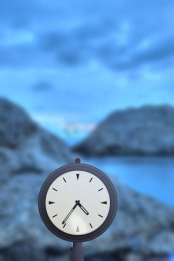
**4:36**
